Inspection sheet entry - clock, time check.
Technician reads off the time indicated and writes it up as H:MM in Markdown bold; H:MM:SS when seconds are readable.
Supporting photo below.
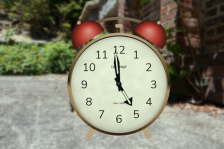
**4:59**
